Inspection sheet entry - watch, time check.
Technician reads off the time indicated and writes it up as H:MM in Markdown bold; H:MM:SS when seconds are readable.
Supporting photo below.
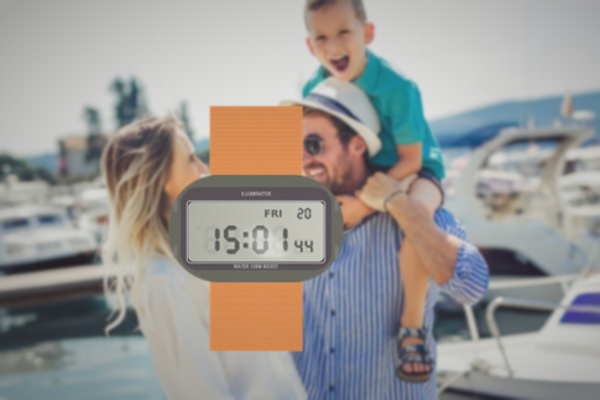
**15:01:44**
